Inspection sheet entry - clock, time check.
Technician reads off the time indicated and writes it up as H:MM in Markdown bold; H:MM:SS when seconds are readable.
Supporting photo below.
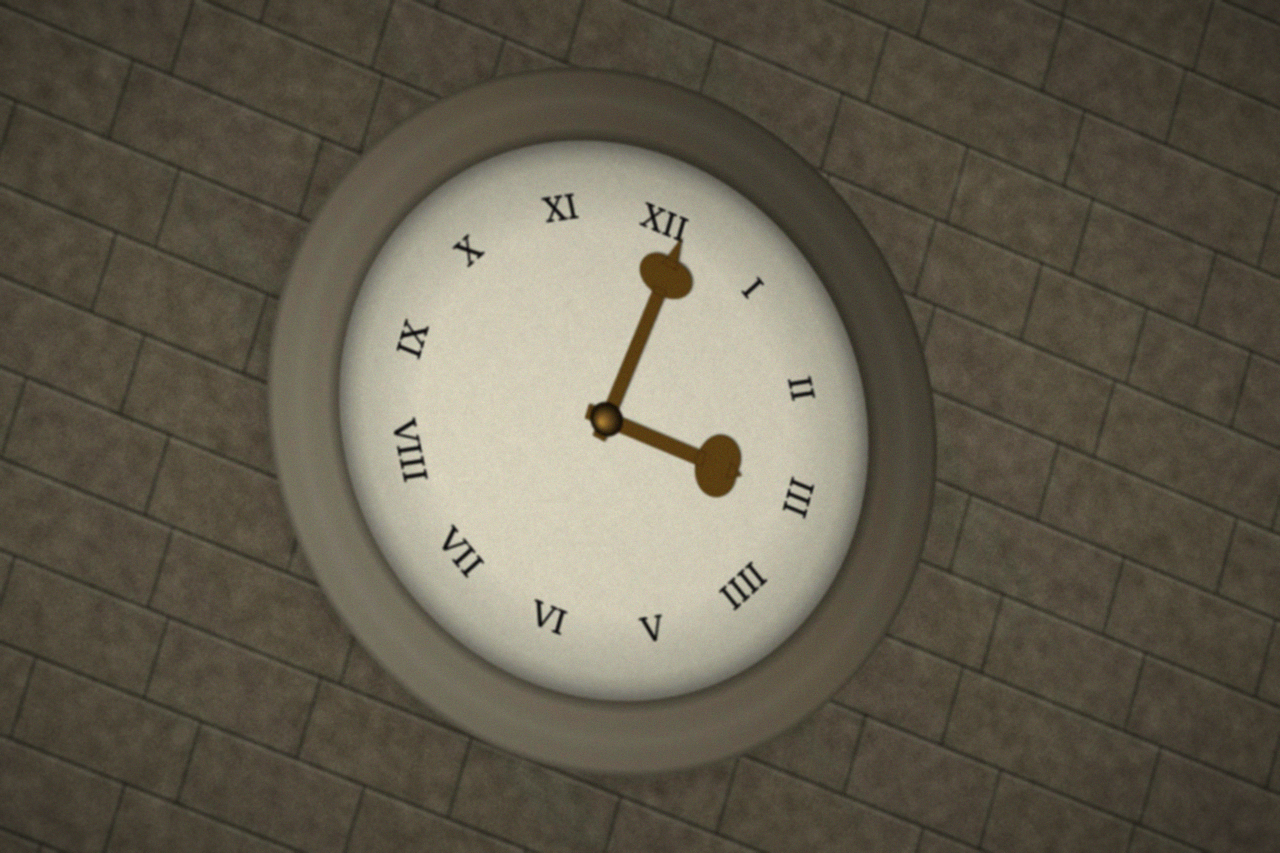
**3:01**
